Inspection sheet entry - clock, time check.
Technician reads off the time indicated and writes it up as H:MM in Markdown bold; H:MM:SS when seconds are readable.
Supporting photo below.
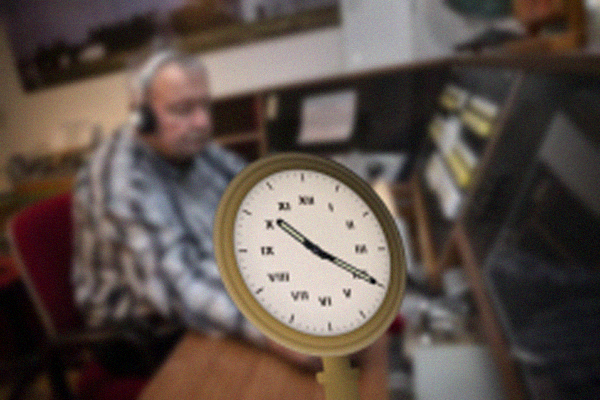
**10:20**
